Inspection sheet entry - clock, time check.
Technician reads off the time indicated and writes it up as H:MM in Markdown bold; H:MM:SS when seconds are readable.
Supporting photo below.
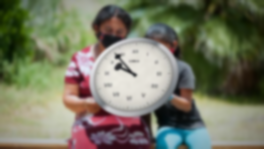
**9:53**
